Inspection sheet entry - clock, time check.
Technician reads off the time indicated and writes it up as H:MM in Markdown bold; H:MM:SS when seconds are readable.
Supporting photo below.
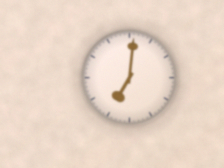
**7:01**
